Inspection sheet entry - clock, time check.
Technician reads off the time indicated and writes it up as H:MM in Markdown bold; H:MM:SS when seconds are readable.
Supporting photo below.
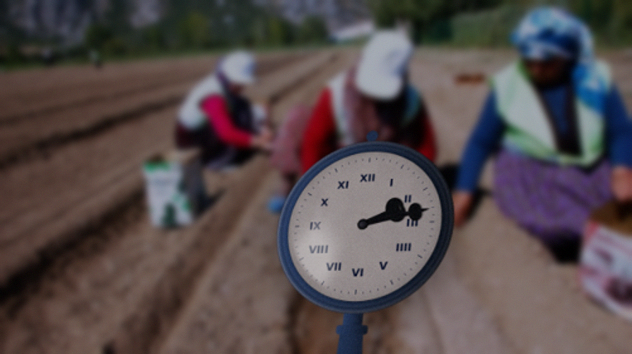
**2:13**
